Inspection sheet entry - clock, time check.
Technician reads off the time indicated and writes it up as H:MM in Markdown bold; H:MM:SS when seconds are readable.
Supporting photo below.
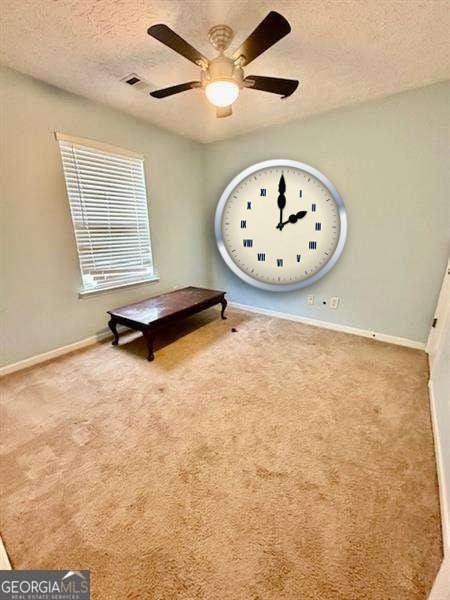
**2:00**
